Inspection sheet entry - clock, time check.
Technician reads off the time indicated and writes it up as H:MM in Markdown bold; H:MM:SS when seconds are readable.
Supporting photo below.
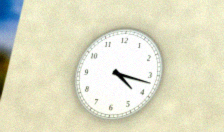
**4:17**
